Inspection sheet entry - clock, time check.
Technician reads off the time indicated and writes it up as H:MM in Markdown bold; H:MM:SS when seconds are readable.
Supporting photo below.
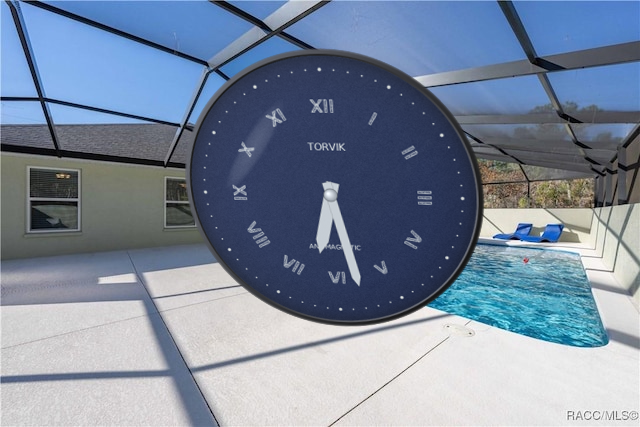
**6:28**
